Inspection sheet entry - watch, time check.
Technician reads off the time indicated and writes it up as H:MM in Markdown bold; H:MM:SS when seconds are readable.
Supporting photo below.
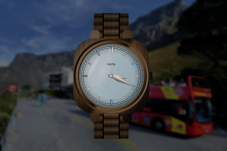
**3:19**
